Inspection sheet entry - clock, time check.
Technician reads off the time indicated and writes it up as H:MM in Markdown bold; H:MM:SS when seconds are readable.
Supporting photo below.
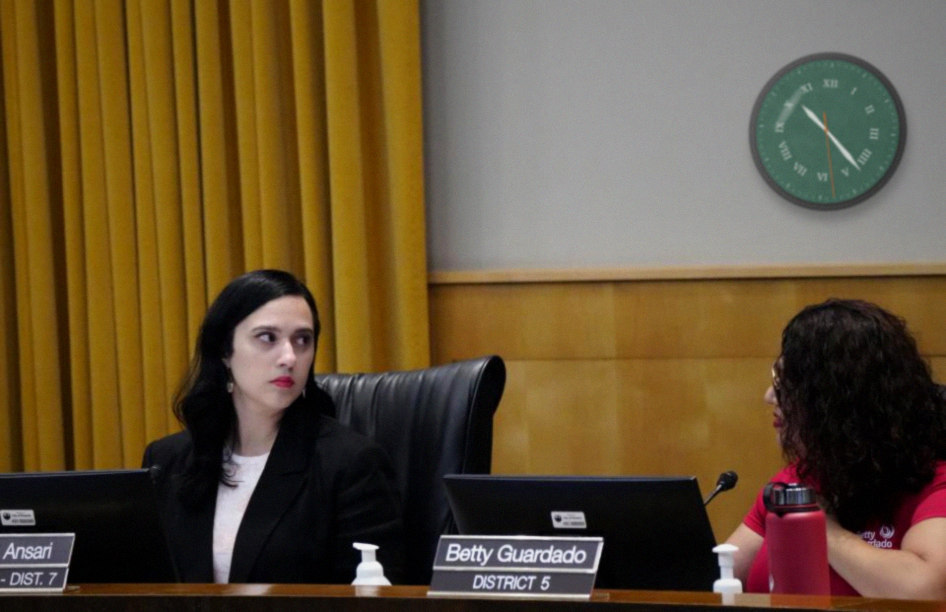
**10:22:28**
